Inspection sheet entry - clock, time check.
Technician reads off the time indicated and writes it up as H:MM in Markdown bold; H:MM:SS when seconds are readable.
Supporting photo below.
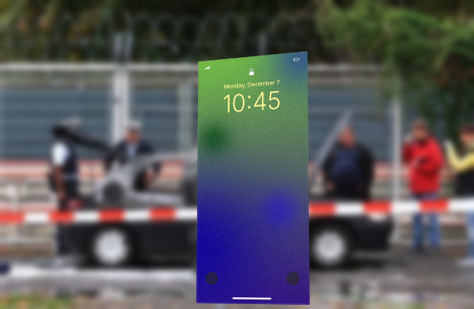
**10:45**
